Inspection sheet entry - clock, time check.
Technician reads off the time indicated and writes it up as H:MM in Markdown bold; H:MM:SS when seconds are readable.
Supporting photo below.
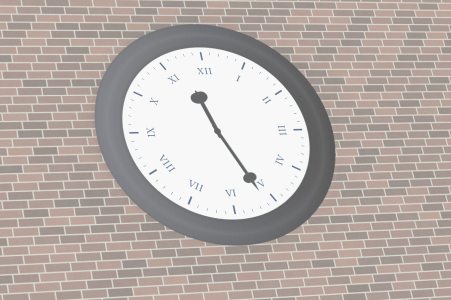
**11:26**
